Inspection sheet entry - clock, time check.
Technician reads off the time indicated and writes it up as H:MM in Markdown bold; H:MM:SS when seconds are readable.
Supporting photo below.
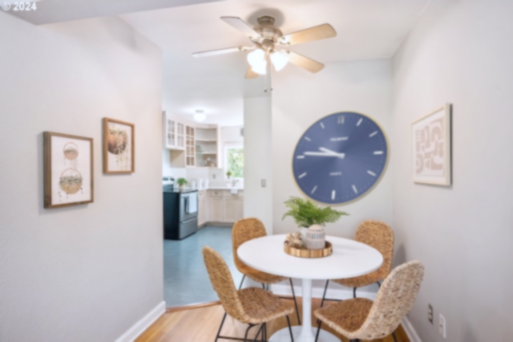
**9:46**
